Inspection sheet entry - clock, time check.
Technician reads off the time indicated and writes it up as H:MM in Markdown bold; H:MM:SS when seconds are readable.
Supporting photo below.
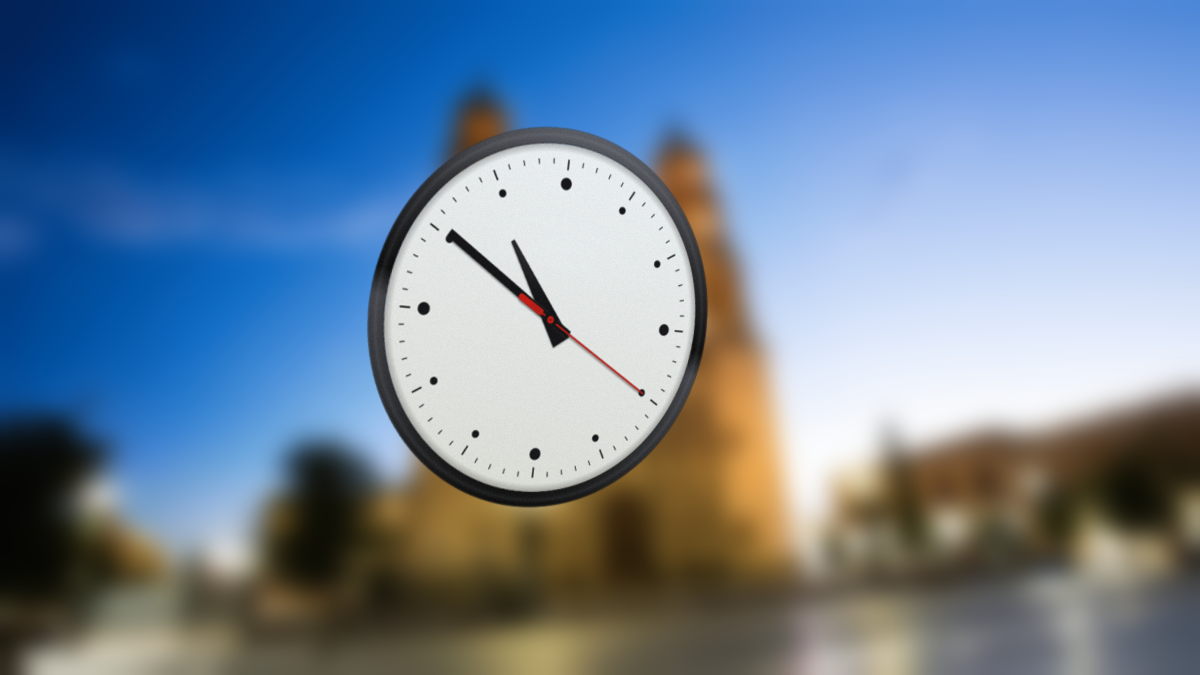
**10:50:20**
